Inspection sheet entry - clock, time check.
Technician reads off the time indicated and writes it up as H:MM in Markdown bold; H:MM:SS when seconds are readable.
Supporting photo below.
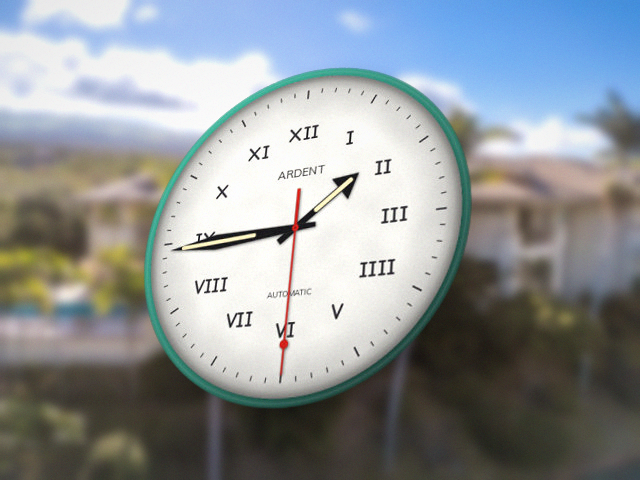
**1:44:30**
